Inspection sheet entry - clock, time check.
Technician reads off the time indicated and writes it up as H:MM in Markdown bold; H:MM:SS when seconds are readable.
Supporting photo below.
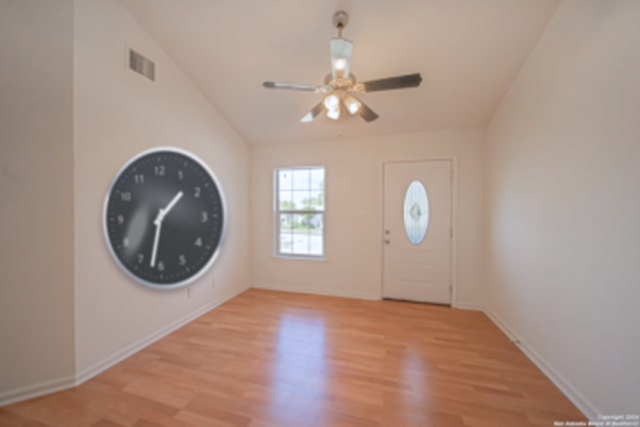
**1:32**
